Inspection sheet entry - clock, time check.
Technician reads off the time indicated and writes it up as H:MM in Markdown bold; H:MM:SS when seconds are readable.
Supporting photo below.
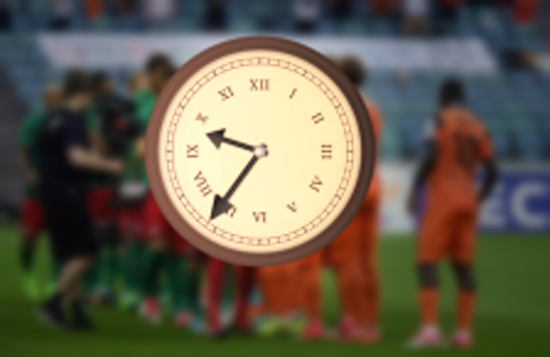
**9:36**
